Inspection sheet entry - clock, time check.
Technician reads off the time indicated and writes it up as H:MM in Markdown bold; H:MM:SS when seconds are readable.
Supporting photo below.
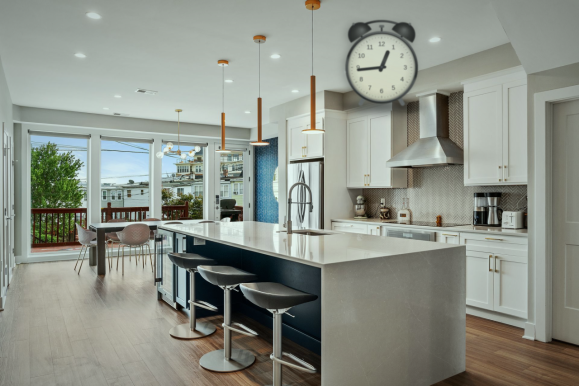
**12:44**
